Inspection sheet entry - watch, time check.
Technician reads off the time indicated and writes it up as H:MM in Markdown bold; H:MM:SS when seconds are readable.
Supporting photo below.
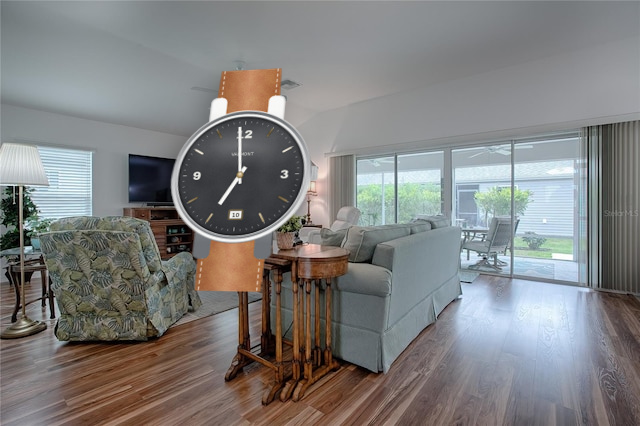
**6:59**
